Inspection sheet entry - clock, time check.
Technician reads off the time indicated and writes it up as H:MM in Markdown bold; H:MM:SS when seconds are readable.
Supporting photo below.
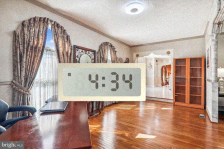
**4:34**
